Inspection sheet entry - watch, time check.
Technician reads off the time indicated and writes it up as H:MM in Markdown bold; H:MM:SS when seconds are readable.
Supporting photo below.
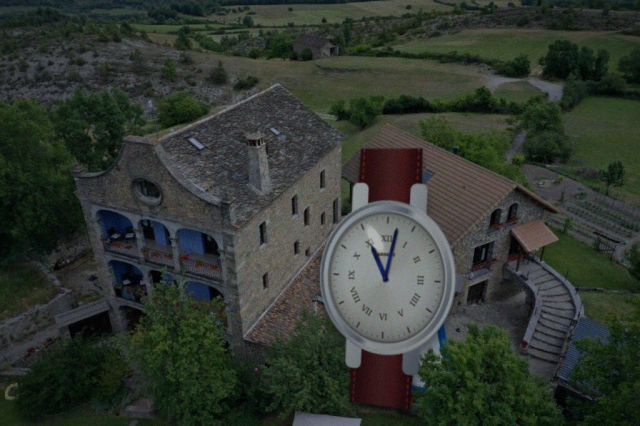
**11:02**
